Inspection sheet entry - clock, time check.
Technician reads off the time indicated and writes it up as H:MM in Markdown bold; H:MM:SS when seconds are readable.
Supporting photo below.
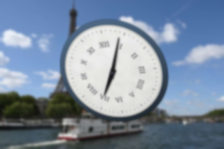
**7:04**
